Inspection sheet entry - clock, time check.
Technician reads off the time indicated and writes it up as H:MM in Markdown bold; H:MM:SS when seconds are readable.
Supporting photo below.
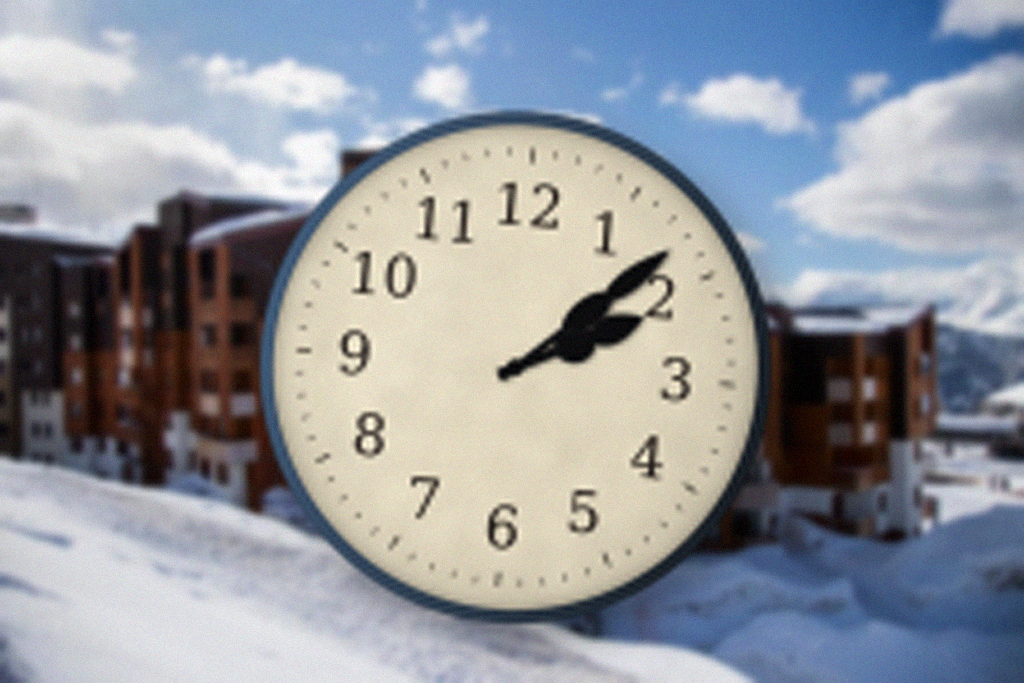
**2:08**
